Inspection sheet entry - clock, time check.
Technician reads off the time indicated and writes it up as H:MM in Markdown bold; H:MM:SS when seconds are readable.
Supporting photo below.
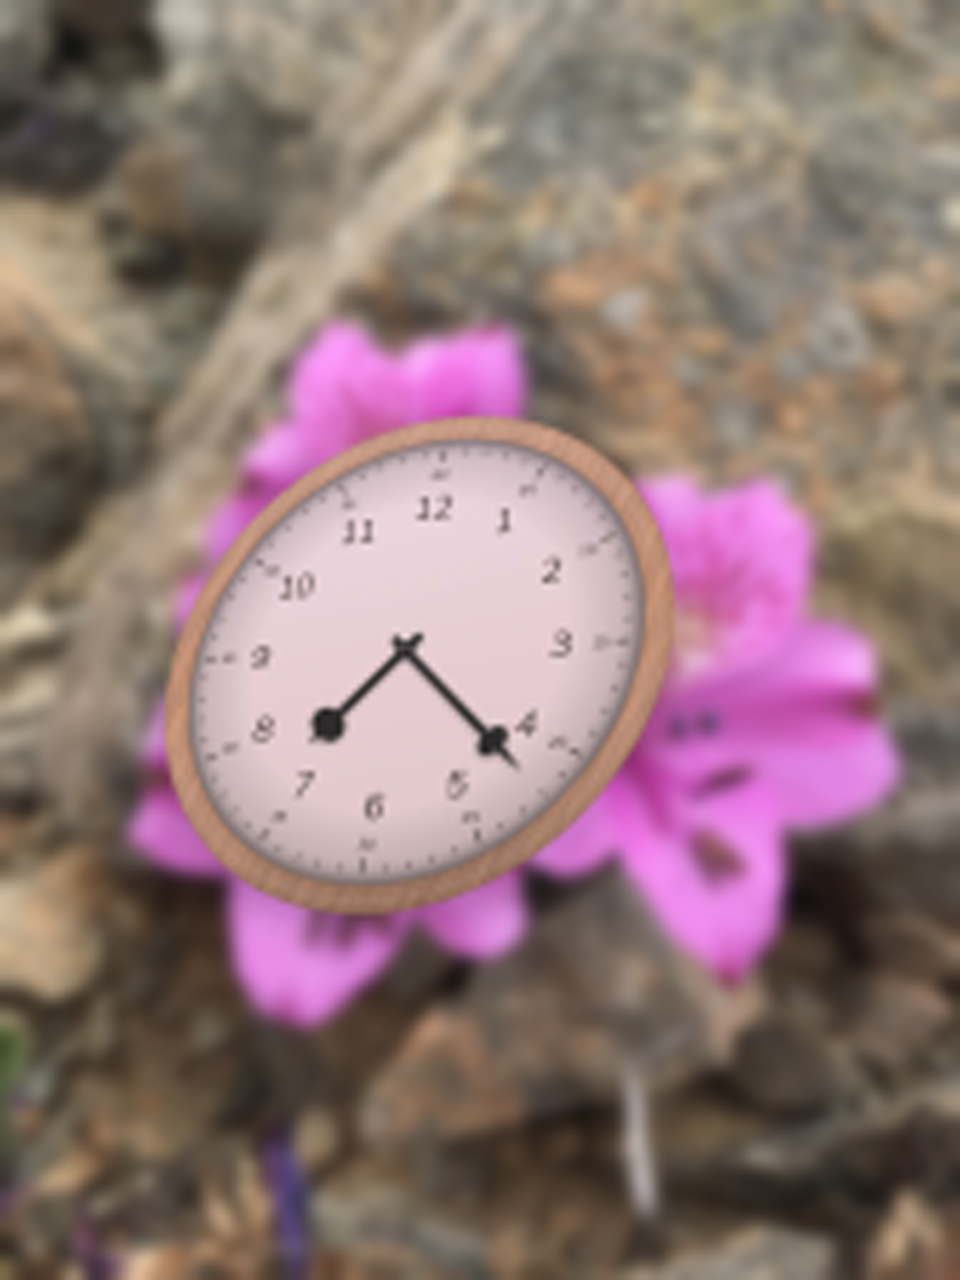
**7:22**
